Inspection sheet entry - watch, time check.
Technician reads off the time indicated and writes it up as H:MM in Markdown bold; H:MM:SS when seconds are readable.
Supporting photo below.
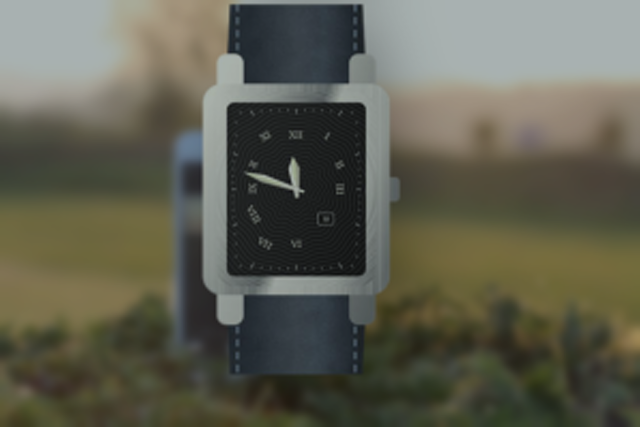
**11:48**
